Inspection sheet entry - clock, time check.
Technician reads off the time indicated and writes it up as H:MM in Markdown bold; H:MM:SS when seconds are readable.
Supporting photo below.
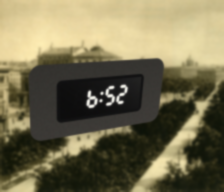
**6:52**
